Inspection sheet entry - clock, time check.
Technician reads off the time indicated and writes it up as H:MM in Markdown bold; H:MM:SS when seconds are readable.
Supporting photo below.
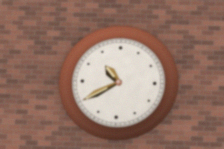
**10:40**
